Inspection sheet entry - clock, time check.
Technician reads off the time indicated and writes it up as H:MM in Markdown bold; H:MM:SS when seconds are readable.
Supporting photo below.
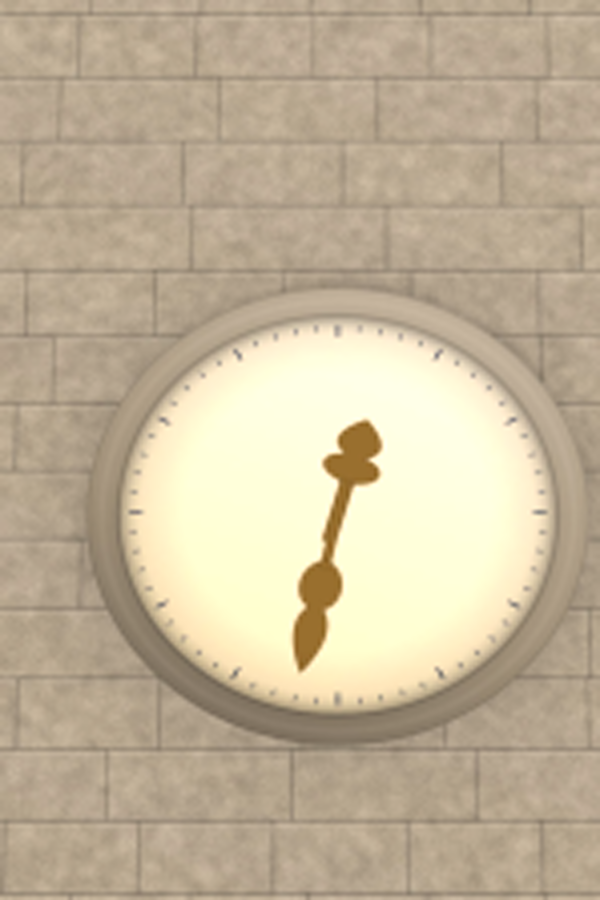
**12:32**
